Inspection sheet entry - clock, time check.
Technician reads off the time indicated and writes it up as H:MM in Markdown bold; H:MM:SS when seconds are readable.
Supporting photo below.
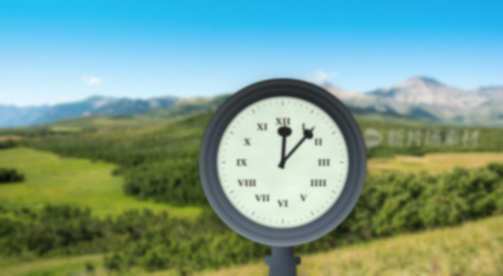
**12:07**
